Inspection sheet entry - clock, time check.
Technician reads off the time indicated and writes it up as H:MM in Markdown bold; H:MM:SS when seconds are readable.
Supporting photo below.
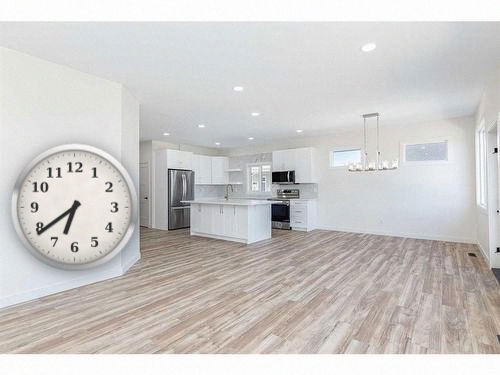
**6:39**
